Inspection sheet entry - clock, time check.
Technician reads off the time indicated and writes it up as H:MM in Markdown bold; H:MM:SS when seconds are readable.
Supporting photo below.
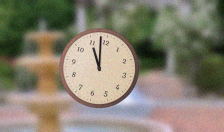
**10:58**
